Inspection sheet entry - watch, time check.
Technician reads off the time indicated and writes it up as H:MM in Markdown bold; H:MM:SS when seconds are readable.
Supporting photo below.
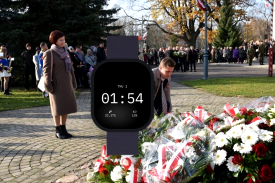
**1:54**
